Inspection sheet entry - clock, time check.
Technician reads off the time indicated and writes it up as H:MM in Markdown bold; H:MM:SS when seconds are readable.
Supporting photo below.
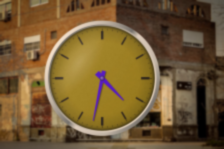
**4:32**
